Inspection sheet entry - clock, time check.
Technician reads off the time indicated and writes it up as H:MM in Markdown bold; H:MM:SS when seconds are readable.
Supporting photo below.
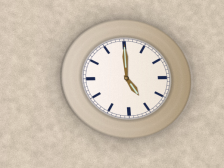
**5:00**
